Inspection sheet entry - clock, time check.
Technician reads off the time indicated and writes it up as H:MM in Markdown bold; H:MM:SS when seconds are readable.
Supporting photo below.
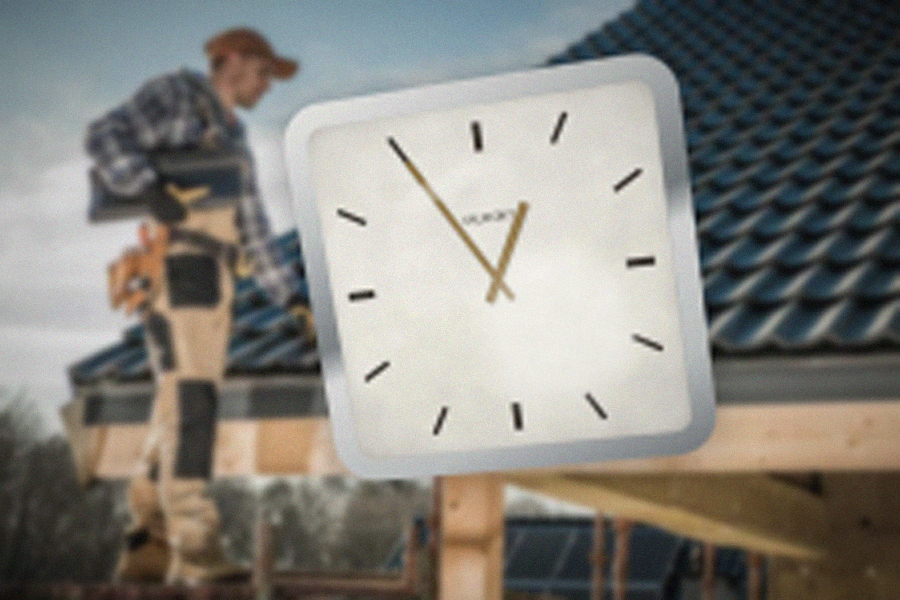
**12:55**
